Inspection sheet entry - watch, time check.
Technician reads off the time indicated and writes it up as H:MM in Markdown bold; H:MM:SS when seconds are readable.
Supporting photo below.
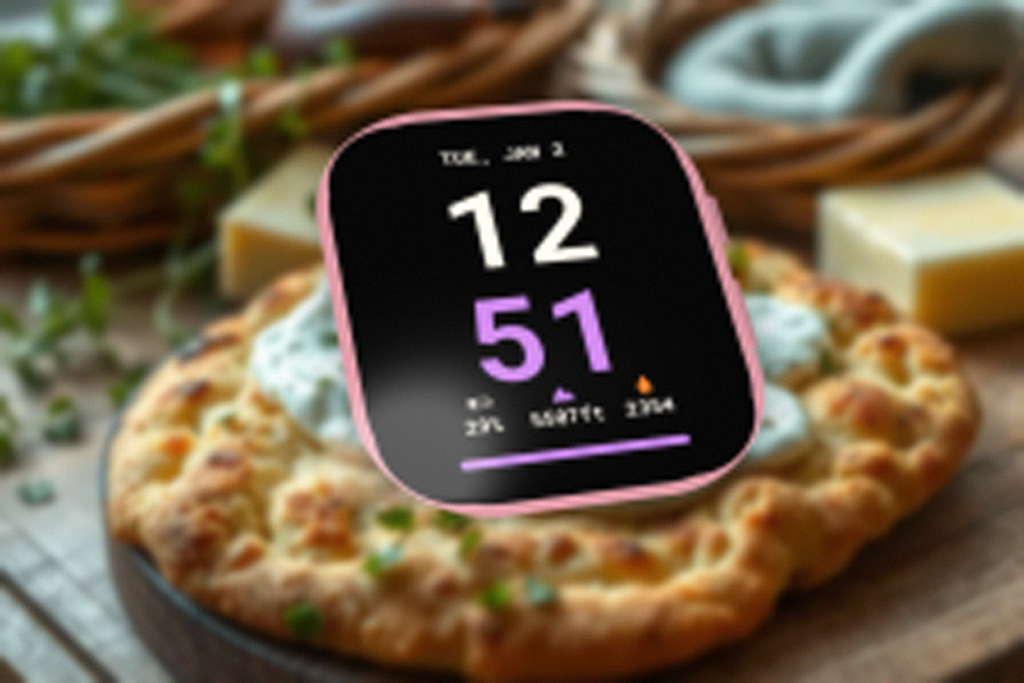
**12:51**
